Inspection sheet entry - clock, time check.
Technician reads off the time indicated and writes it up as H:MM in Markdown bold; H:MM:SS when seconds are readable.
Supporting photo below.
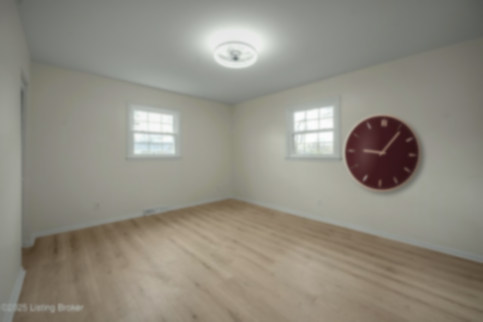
**9:06**
